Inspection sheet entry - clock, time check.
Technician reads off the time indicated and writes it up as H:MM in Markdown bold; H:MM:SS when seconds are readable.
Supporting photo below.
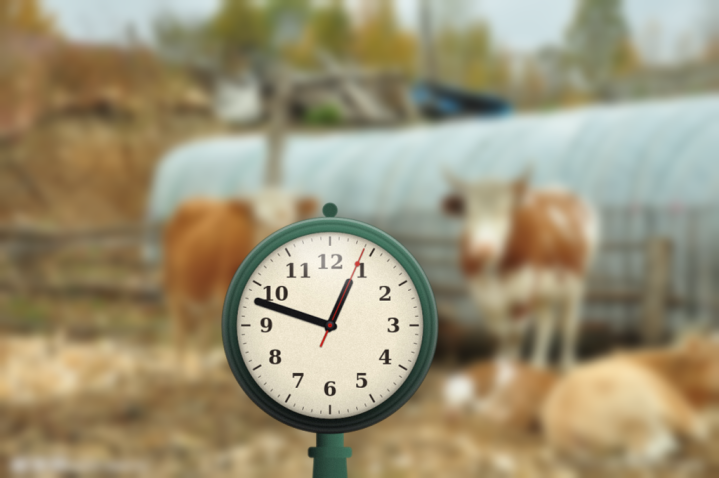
**12:48:04**
